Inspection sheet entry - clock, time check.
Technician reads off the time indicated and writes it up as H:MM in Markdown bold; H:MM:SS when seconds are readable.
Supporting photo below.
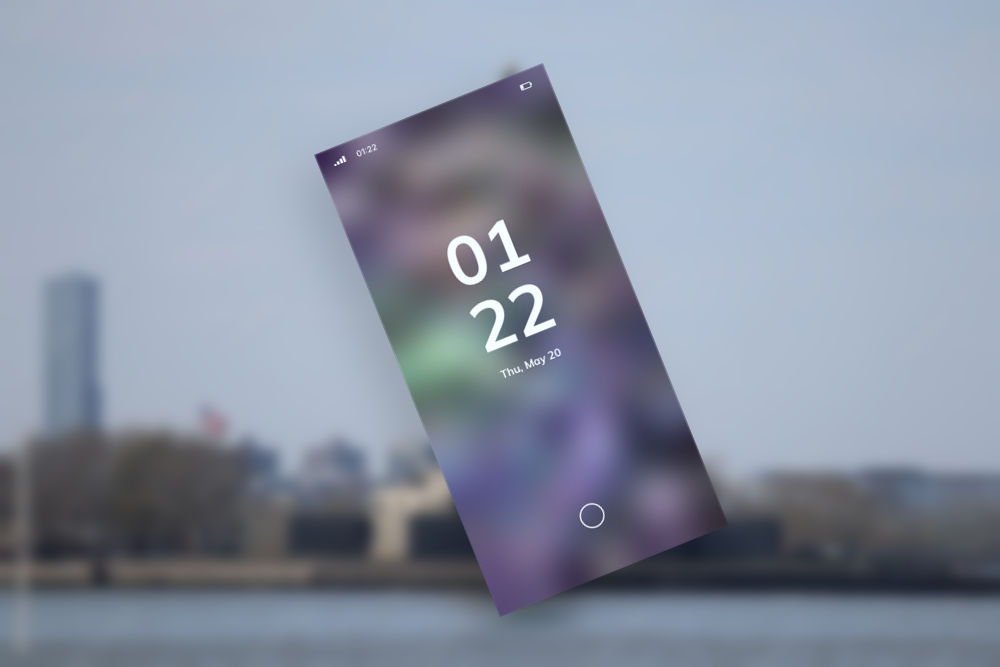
**1:22**
